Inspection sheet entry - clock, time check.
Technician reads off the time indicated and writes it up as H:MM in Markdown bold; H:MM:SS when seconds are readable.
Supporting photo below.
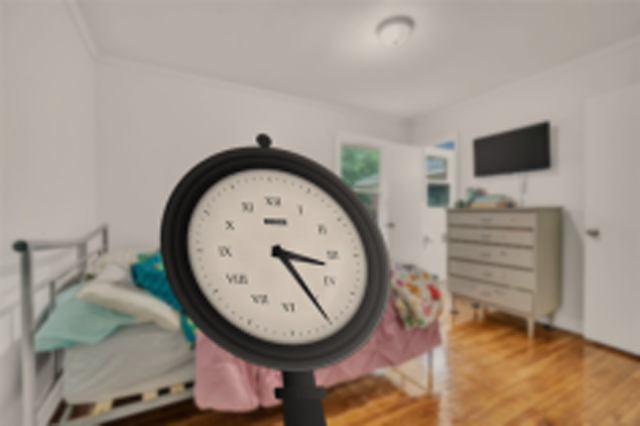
**3:25**
